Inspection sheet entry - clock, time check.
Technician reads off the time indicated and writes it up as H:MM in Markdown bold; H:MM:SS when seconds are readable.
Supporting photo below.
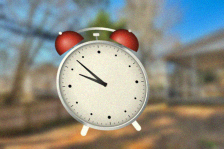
**9:53**
